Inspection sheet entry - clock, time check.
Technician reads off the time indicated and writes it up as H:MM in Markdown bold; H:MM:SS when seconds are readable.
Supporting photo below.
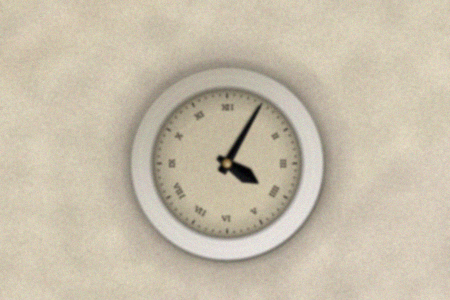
**4:05**
